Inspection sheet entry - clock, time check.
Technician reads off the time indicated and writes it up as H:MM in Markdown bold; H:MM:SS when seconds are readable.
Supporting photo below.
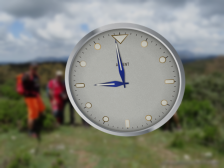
**8:59**
